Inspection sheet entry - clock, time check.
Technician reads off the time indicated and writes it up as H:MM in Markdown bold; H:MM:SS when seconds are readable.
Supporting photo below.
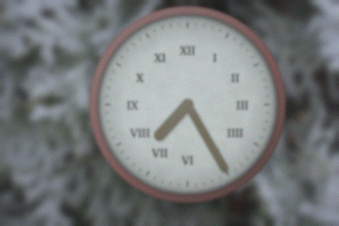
**7:25**
